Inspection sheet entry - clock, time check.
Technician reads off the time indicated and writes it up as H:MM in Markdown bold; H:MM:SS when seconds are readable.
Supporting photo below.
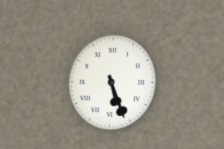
**5:26**
